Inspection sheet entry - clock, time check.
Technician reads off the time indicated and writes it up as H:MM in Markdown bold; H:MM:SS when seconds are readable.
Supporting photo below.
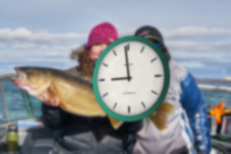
**8:59**
